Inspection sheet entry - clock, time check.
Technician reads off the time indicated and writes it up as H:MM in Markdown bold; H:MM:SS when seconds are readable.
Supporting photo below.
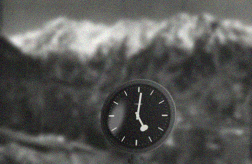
**5:01**
